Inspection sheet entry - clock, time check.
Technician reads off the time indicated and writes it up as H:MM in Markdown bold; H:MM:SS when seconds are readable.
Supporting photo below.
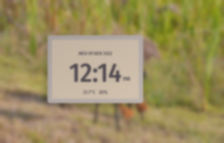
**12:14**
